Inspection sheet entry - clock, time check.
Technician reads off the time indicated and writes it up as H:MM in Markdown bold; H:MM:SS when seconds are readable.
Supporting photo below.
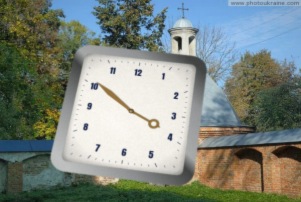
**3:51**
